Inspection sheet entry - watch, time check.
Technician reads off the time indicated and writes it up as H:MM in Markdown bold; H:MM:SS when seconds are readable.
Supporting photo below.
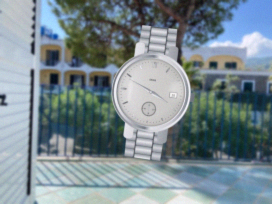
**3:49**
